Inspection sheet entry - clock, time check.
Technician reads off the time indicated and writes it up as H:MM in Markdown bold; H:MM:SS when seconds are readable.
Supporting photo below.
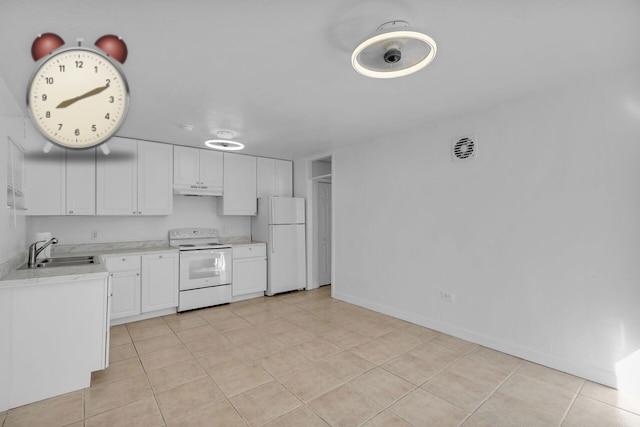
**8:11**
